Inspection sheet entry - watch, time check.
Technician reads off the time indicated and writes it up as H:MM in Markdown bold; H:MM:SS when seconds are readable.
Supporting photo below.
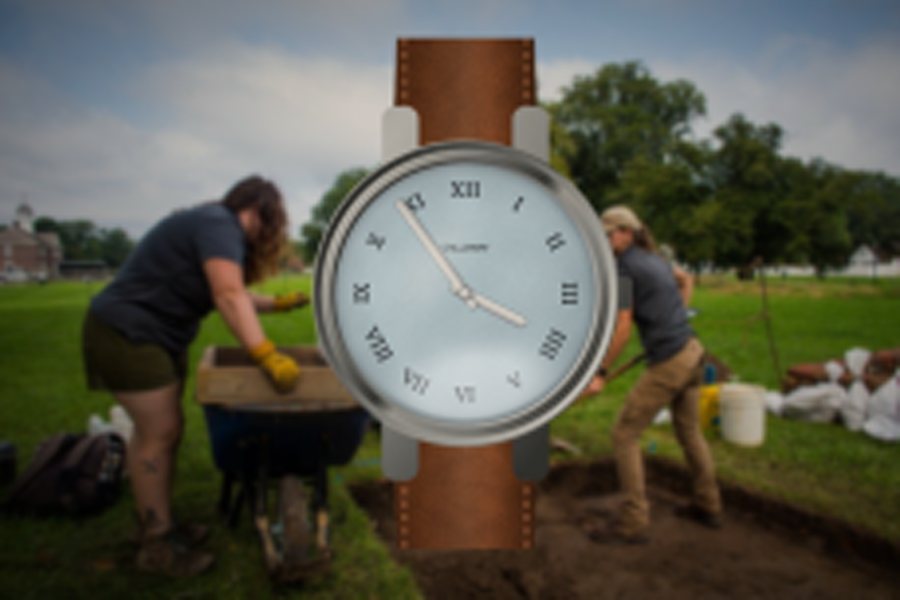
**3:54**
